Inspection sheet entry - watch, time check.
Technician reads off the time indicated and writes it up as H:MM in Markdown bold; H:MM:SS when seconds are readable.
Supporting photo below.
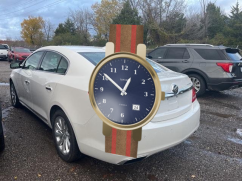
**12:51**
